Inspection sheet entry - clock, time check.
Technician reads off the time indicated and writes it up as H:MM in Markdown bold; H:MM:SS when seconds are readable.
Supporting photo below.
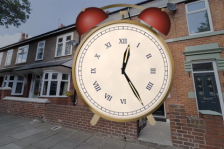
**12:25**
